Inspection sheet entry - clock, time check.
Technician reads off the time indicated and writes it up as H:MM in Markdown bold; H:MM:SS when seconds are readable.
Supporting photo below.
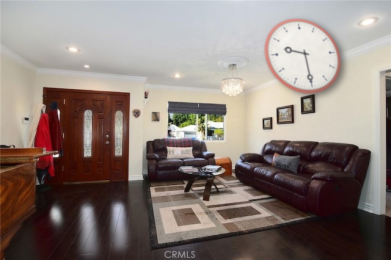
**9:30**
